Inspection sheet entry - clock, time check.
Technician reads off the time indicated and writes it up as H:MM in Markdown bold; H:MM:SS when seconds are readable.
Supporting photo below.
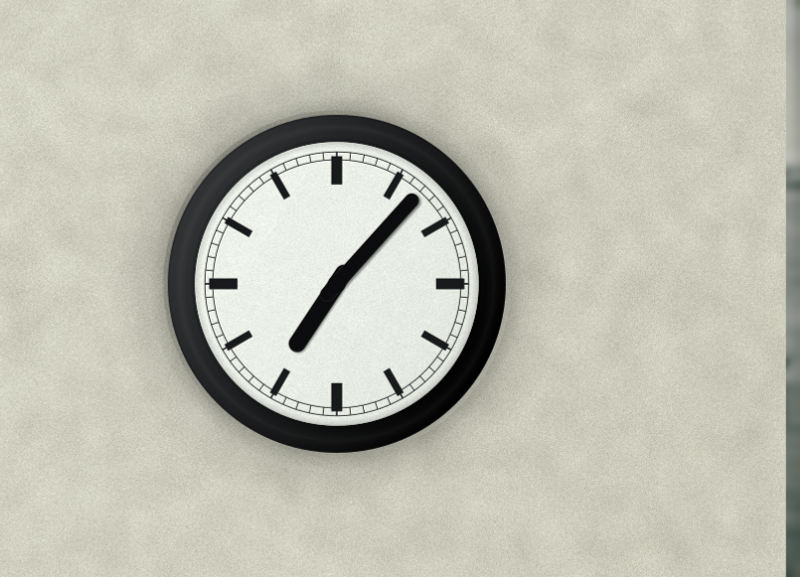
**7:07**
